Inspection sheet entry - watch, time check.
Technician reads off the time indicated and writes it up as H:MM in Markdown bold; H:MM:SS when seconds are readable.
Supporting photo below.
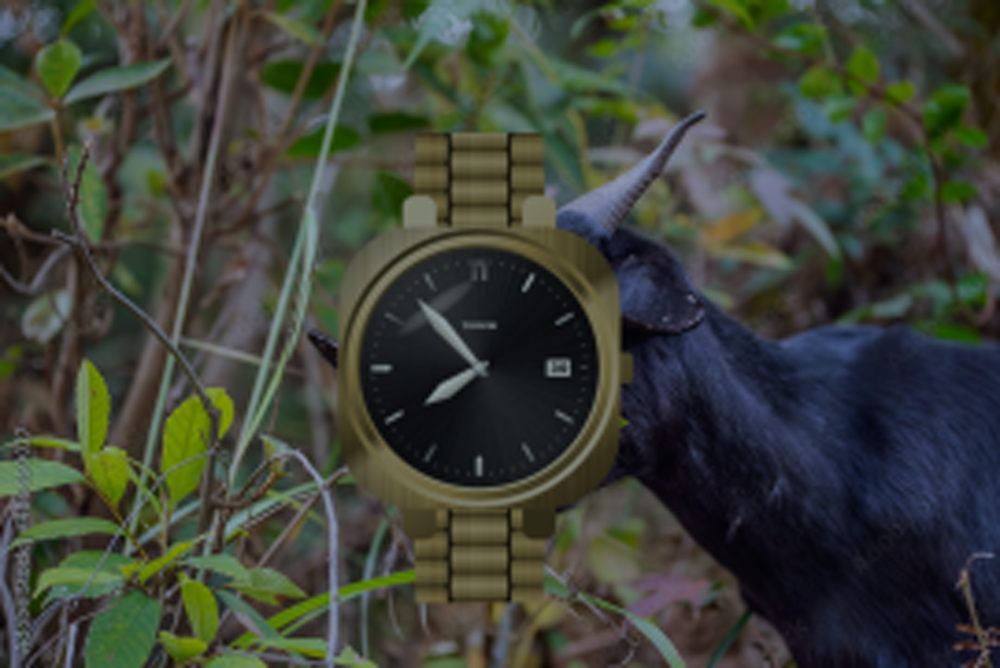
**7:53**
